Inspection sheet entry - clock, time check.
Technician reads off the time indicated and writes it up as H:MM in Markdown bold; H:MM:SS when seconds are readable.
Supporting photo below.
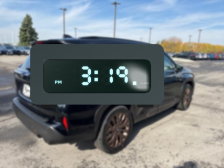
**3:19**
